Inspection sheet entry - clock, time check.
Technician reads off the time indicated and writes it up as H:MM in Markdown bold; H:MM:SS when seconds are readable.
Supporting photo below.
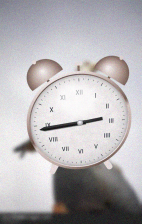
**2:44**
